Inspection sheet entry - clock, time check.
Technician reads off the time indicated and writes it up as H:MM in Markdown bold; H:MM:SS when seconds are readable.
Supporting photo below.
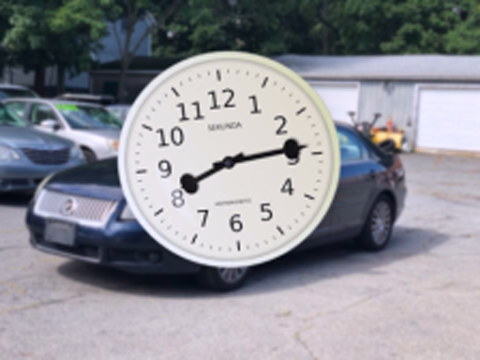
**8:14**
